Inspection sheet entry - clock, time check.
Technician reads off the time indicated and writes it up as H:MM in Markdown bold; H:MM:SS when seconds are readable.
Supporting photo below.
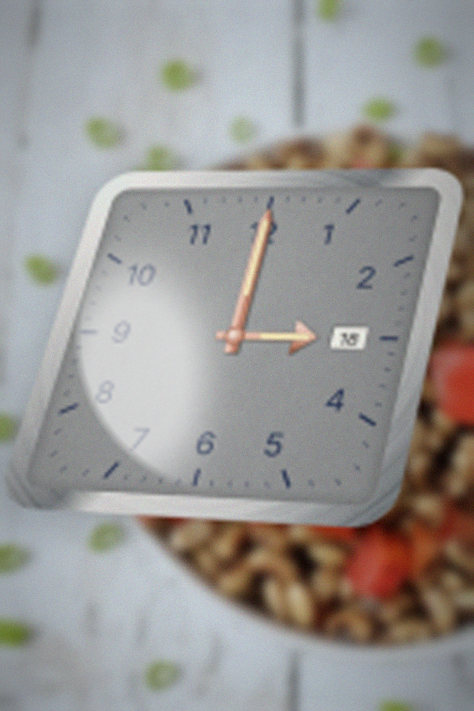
**3:00**
